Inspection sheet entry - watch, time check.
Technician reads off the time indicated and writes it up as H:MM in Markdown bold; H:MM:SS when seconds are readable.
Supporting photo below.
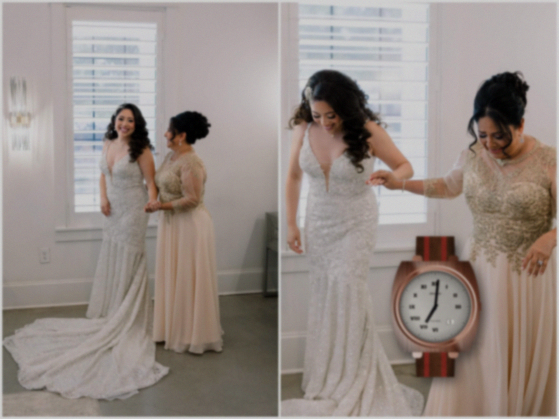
**7:01**
